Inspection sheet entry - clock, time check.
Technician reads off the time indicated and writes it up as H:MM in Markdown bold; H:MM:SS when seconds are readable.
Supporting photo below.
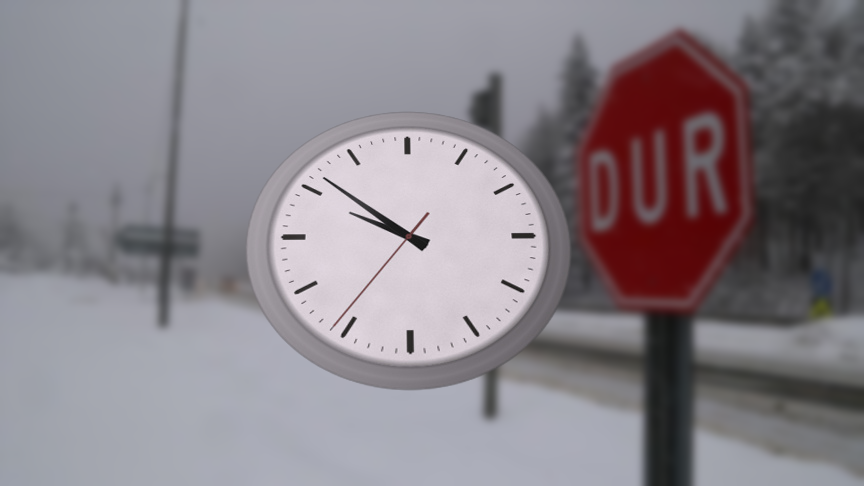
**9:51:36**
